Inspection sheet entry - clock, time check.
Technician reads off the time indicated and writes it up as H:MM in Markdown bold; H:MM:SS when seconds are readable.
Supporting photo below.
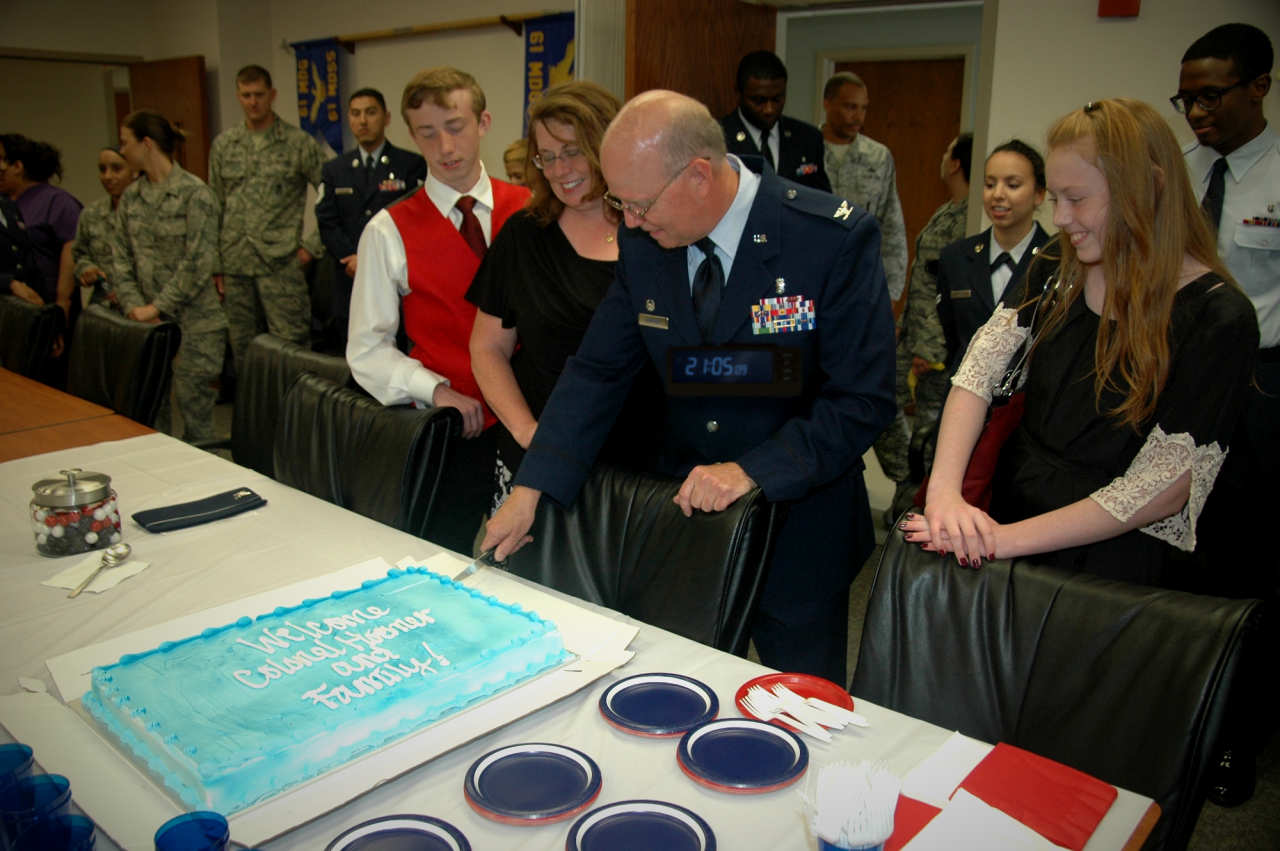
**21:05**
